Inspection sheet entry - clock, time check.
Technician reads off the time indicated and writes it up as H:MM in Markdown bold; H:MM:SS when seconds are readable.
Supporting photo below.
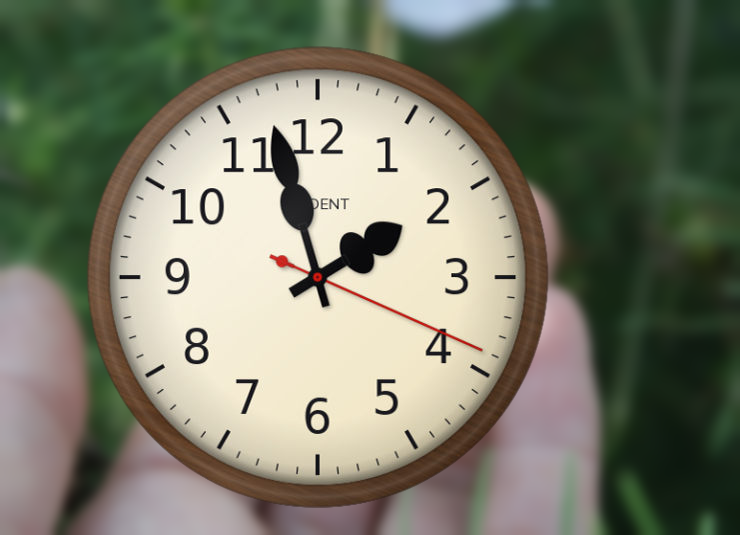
**1:57:19**
